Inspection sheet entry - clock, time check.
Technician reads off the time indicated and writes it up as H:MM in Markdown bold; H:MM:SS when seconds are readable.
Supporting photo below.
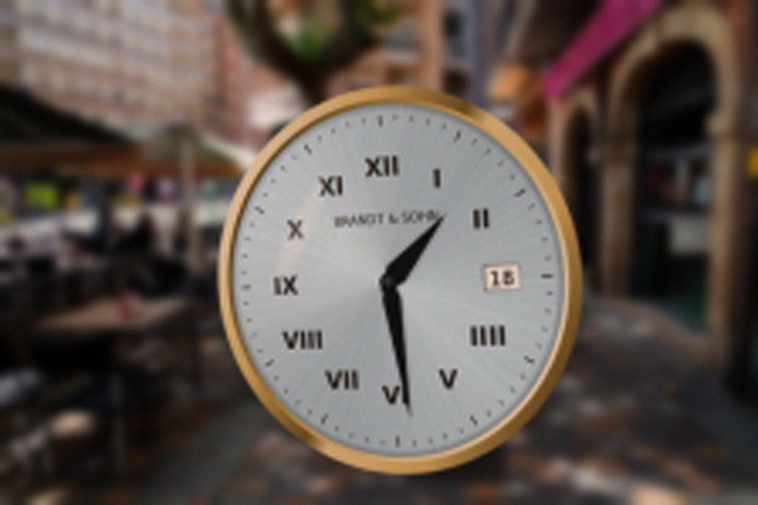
**1:29**
